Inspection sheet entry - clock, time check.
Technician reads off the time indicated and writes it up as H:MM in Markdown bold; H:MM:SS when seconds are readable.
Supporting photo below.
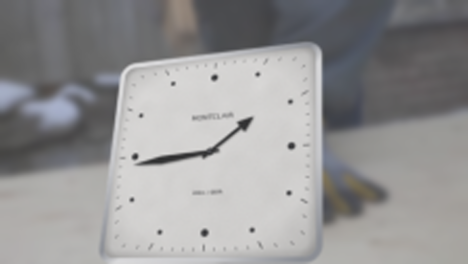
**1:44**
